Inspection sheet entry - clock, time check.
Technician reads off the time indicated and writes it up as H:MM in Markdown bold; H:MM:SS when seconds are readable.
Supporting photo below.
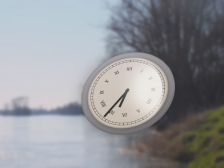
**6:36**
